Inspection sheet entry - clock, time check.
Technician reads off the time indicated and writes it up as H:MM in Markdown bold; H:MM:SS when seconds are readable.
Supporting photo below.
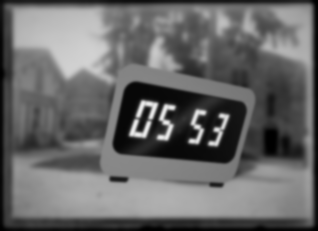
**5:53**
